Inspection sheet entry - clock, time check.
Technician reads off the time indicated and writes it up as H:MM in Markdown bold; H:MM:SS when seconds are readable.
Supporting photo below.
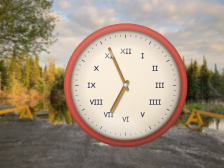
**6:56**
